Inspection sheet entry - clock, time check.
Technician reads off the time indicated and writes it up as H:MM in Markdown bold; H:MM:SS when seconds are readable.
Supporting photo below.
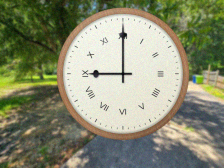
**9:00**
